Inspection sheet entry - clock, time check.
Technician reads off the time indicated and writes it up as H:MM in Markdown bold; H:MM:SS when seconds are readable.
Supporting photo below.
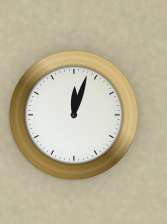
**12:03**
